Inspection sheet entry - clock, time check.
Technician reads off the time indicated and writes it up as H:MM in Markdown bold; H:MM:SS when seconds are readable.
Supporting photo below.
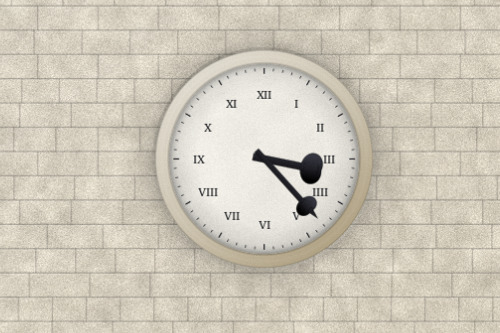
**3:23**
